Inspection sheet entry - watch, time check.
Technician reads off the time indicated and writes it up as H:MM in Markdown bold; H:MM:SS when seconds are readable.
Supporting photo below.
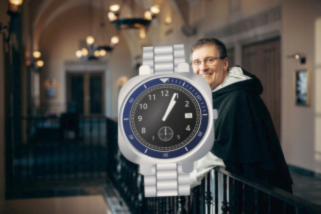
**1:04**
